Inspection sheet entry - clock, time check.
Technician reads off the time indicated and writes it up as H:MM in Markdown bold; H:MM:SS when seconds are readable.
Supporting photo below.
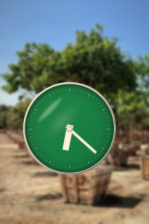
**6:22**
